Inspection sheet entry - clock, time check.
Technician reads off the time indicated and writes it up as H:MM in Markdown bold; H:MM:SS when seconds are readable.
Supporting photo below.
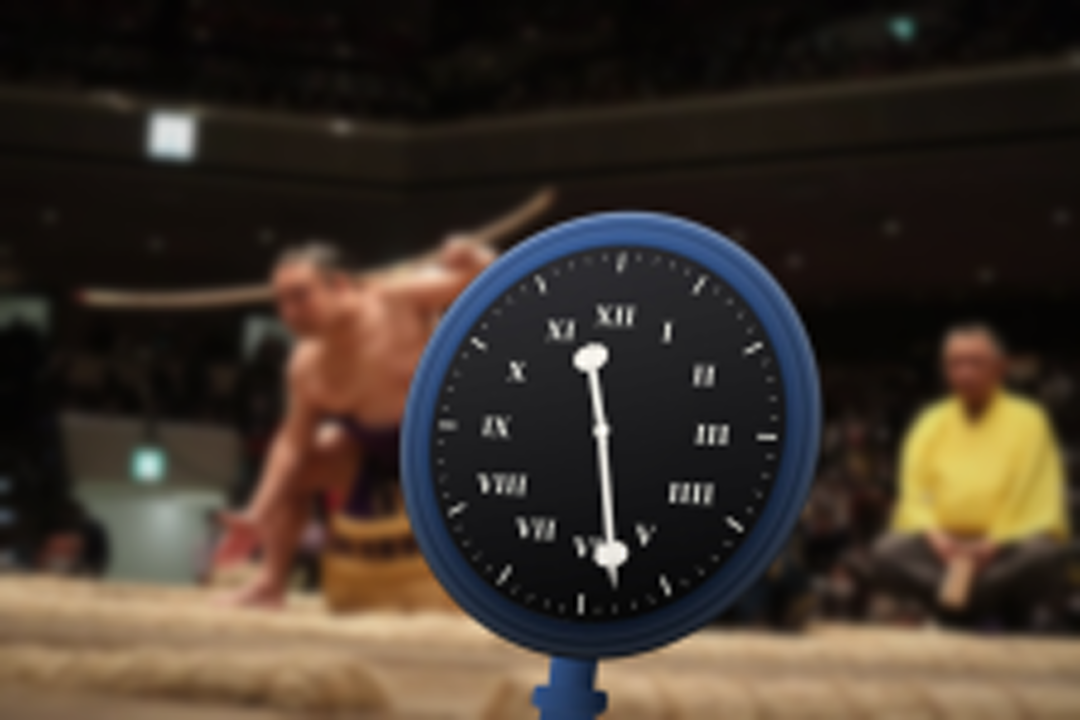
**11:28**
